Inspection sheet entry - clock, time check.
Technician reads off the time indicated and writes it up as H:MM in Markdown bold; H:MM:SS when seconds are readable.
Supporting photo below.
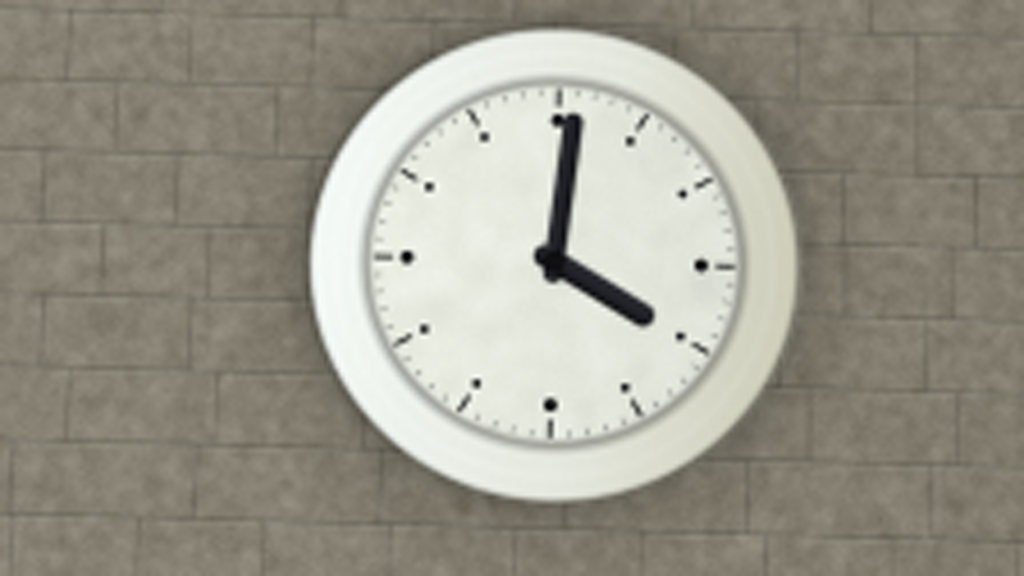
**4:01**
